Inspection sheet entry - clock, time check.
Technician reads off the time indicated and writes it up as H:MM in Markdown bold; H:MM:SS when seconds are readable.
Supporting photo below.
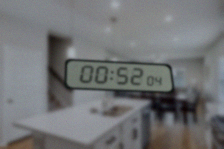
**0:52:04**
